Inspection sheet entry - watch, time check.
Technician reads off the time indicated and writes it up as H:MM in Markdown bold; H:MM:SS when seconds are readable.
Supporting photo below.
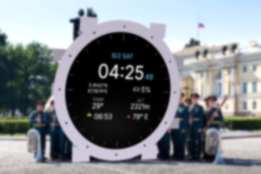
**4:25**
